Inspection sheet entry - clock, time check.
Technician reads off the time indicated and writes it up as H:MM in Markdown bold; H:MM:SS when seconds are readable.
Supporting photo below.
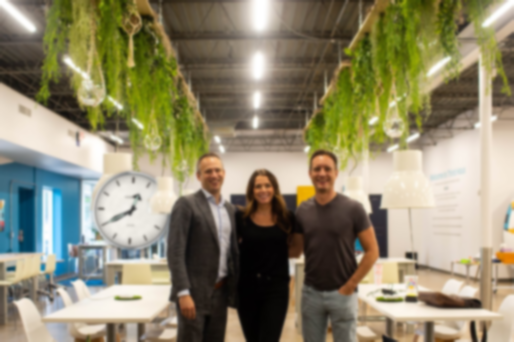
**12:40**
